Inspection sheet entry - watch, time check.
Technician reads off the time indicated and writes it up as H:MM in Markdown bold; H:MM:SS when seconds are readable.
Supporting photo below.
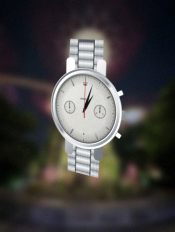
**1:03**
